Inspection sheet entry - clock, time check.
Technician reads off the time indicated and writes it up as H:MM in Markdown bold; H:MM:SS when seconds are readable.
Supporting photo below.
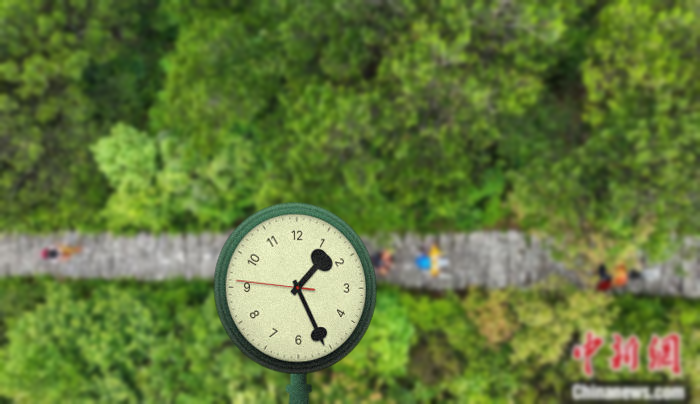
**1:25:46**
